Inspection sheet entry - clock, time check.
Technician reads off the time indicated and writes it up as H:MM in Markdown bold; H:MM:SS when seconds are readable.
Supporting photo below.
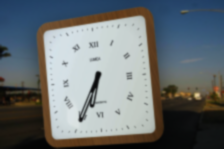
**6:35**
